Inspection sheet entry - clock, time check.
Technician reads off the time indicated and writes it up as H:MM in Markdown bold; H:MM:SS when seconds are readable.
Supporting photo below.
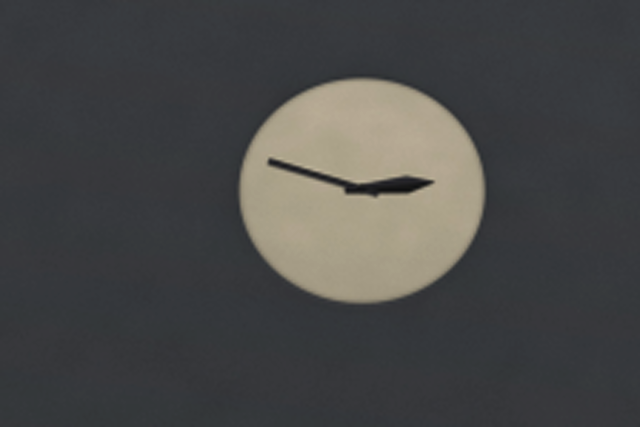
**2:48**
